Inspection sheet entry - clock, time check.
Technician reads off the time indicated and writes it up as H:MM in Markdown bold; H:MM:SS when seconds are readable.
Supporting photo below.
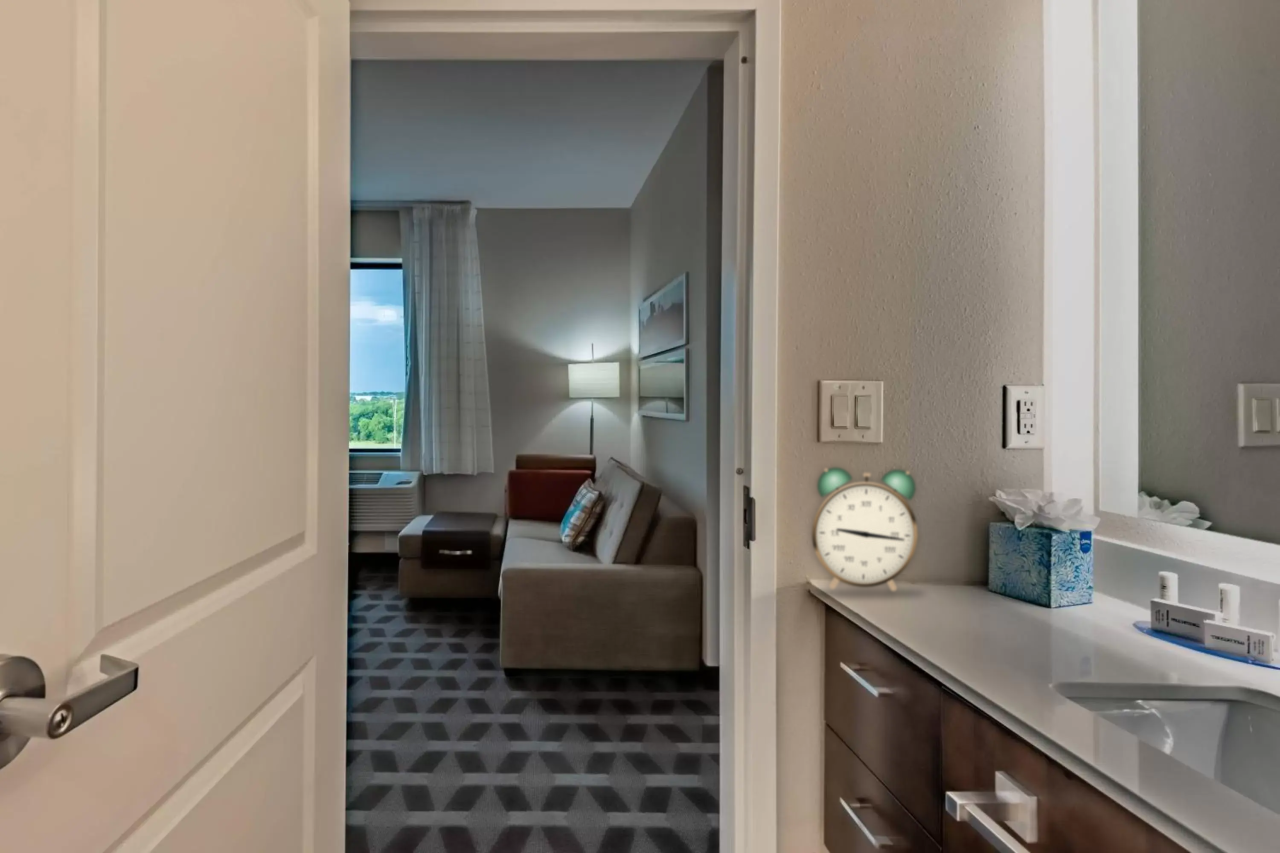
**9:16**
